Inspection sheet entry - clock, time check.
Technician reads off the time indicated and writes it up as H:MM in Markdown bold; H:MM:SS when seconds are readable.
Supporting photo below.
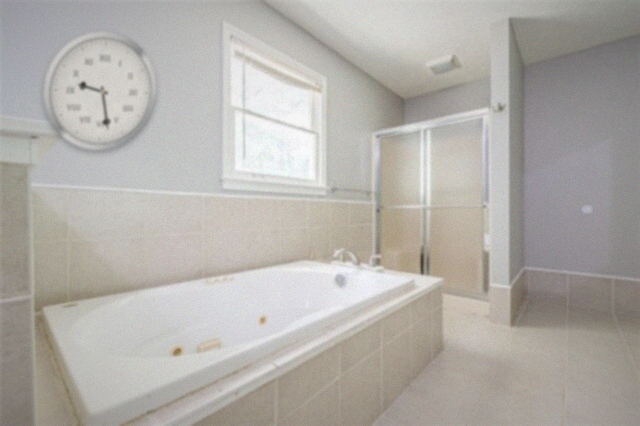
**9:28**
